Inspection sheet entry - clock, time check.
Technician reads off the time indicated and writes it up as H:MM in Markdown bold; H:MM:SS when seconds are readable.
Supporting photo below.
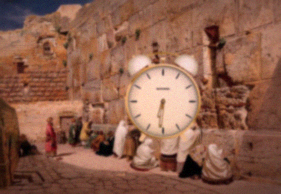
**6:31**
